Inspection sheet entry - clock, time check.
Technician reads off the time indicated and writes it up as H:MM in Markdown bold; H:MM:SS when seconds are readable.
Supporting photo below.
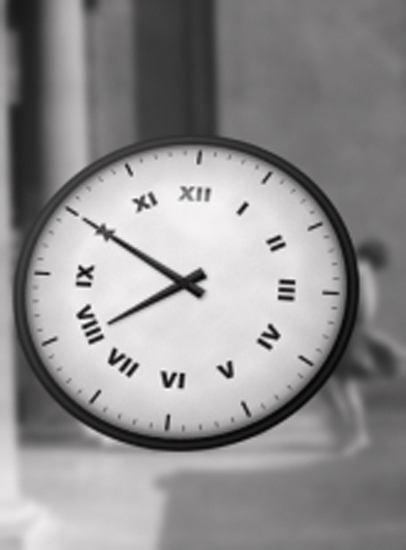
**7:50**
